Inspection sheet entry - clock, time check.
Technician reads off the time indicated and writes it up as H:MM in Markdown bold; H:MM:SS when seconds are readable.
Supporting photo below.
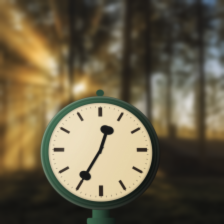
**12:35**
